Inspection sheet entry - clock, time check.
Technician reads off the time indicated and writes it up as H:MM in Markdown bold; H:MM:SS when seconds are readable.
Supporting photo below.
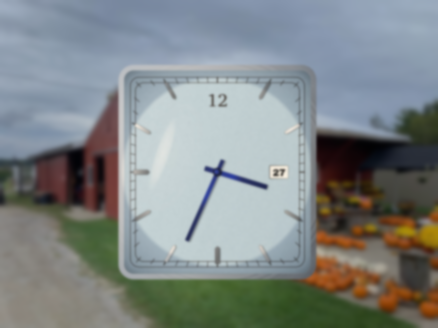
**3:34**
